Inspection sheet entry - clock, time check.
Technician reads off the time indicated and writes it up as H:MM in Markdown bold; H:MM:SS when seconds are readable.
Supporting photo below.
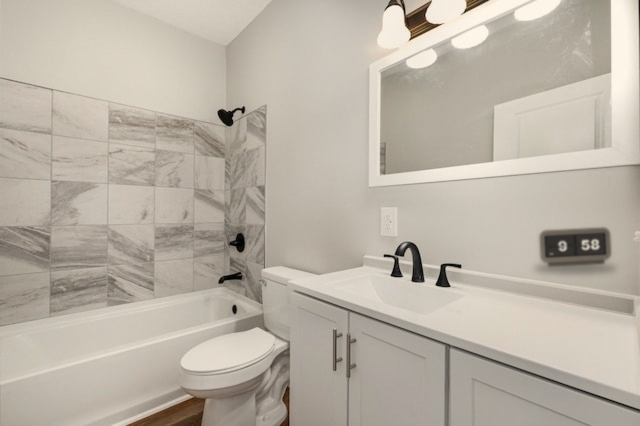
**9:58**
